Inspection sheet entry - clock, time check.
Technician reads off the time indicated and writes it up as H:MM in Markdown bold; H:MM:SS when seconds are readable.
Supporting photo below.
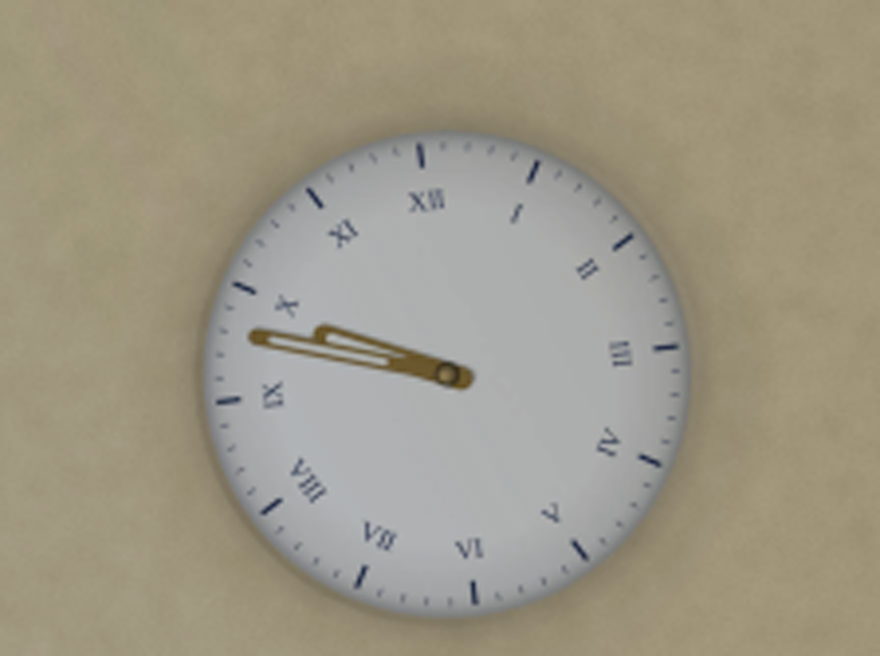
**9:48**
